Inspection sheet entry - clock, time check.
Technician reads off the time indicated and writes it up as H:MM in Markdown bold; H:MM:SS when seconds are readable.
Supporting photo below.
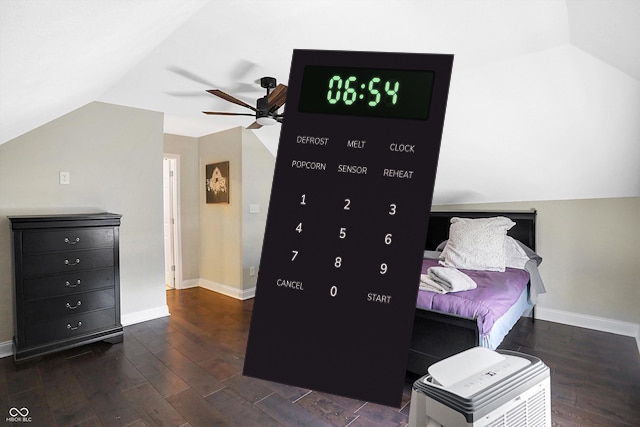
**6:54**
